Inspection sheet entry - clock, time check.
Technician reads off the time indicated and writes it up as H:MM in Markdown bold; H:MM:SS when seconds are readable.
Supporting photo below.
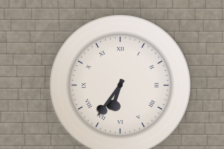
**6:36**
